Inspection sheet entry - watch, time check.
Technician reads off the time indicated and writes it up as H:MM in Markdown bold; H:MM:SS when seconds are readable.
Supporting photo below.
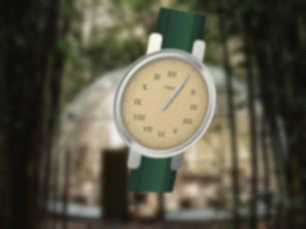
**1:05**
